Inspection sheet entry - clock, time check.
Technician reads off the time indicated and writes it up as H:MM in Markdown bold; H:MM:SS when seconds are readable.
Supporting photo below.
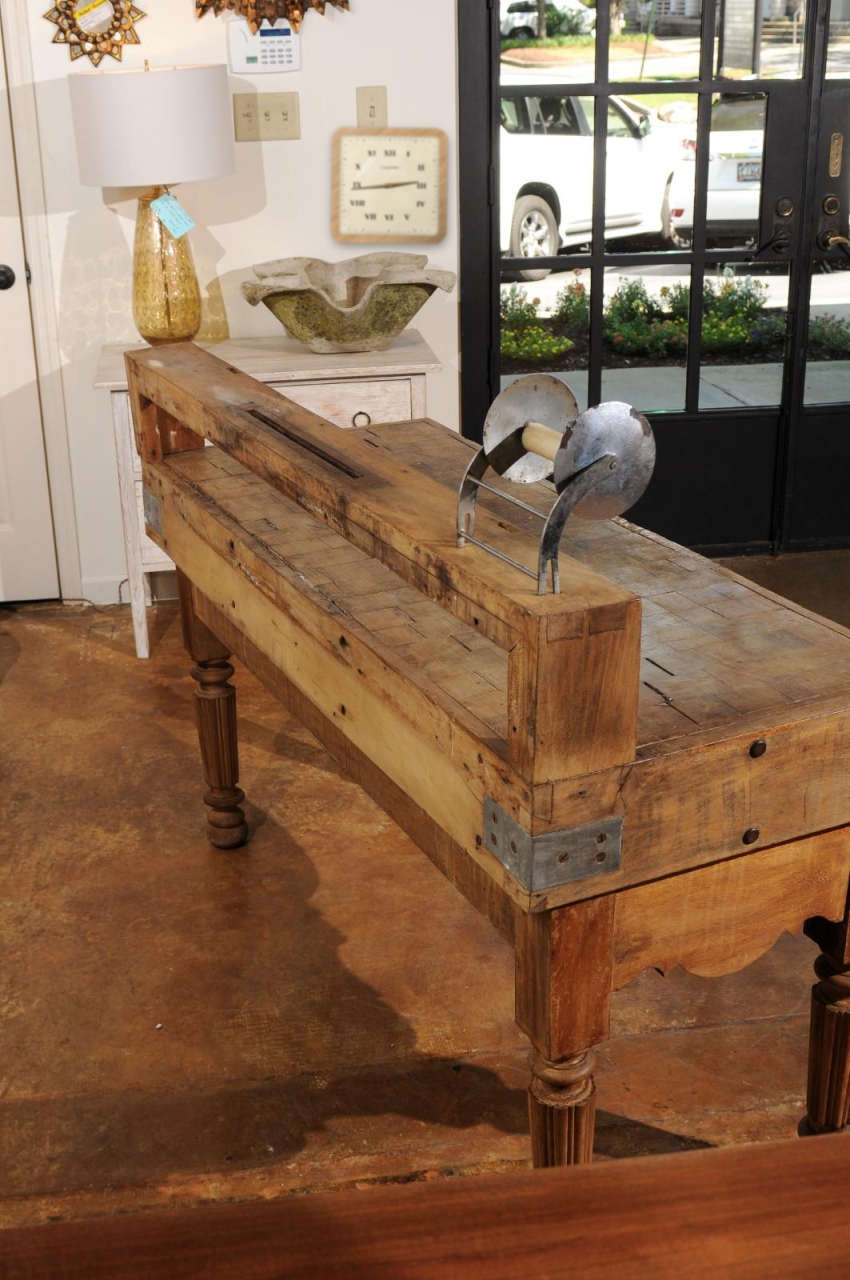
**2:44**
